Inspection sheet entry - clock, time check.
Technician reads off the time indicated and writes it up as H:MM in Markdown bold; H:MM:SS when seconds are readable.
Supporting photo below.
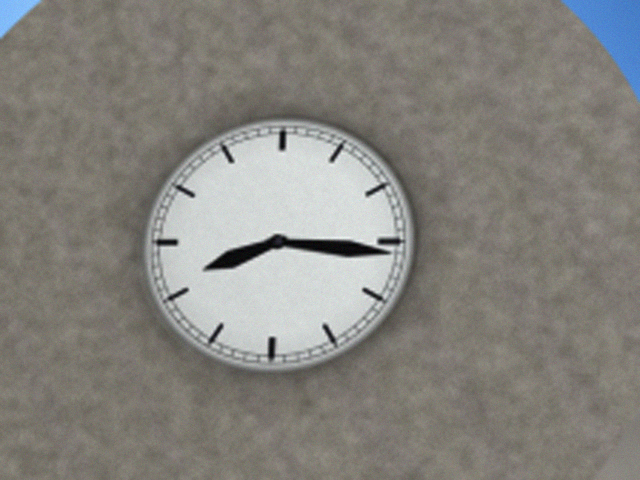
**8:16**
